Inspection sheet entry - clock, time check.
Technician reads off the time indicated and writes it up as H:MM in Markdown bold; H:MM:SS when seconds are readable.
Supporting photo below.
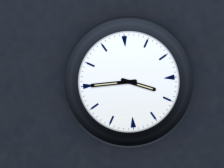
**3:45**
